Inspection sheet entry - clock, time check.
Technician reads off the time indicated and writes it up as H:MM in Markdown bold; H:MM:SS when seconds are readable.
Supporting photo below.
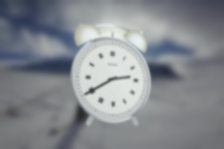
**2:40**
